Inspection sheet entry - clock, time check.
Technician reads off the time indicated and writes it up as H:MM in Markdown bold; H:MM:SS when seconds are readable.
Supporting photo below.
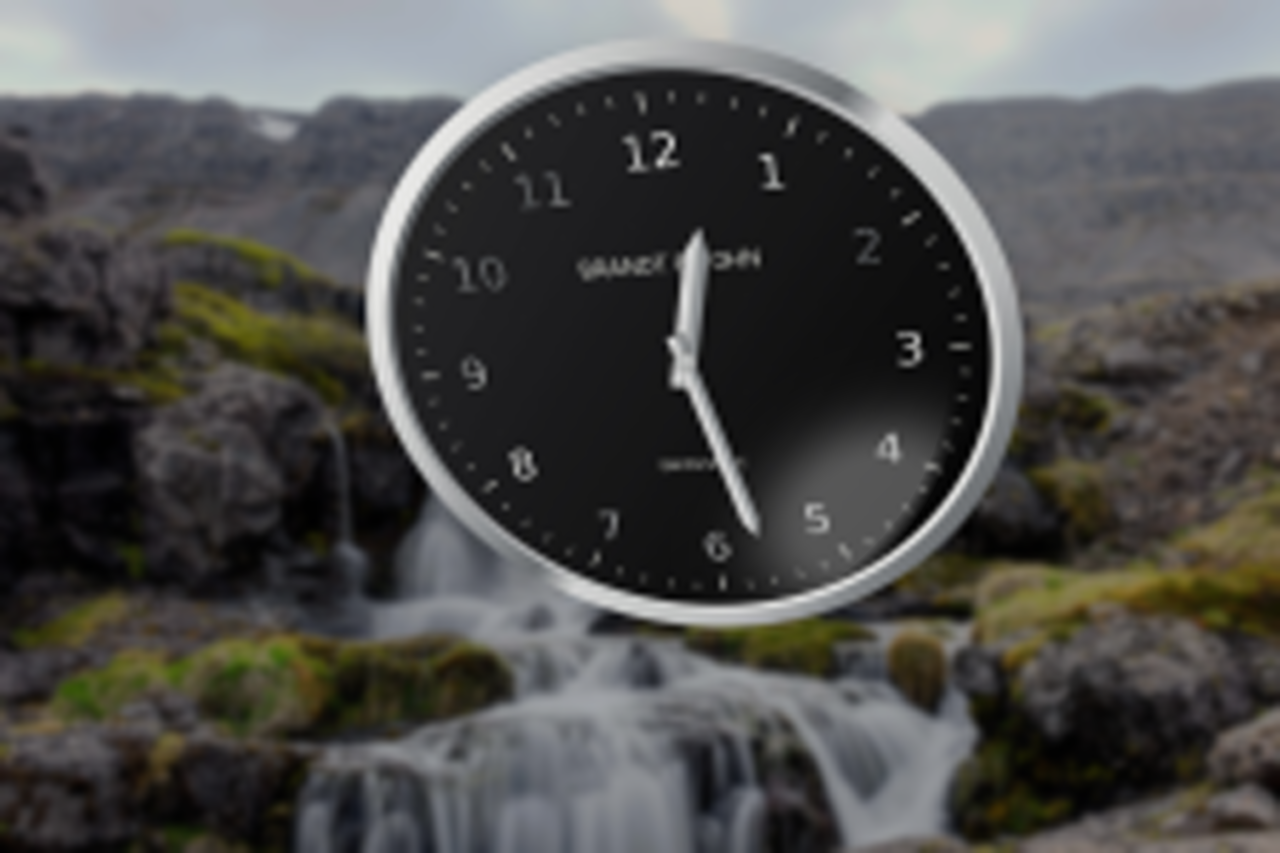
**12:28**
